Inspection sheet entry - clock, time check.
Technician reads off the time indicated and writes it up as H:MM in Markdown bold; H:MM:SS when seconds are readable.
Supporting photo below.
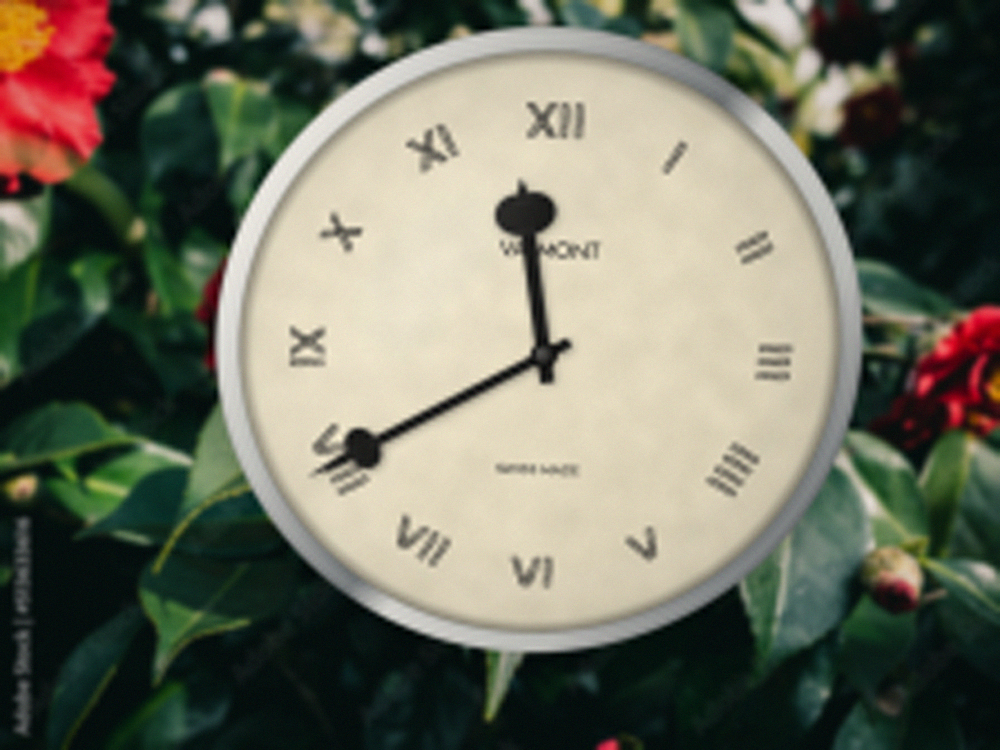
**11:40**
